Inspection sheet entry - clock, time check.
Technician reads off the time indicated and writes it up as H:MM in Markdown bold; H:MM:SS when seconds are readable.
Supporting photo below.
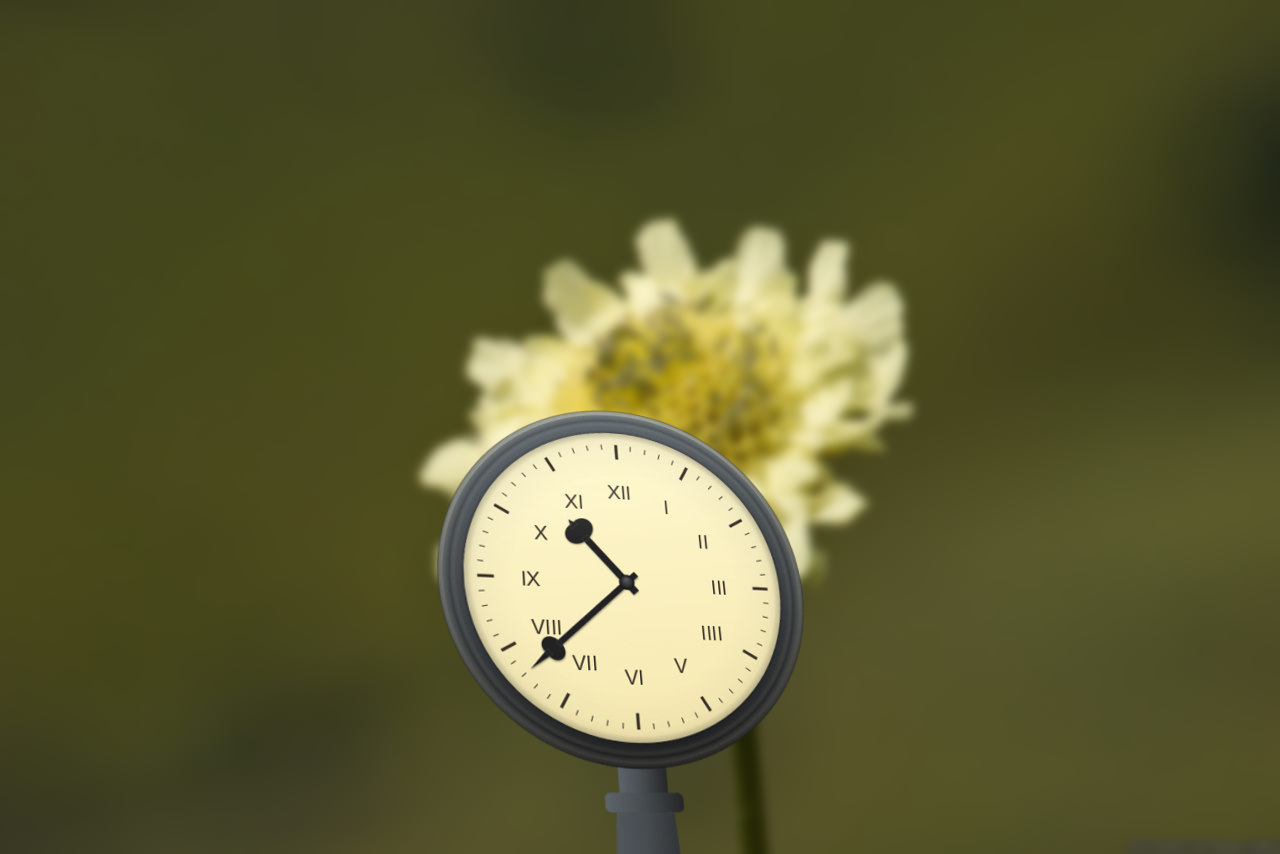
**10:38**
